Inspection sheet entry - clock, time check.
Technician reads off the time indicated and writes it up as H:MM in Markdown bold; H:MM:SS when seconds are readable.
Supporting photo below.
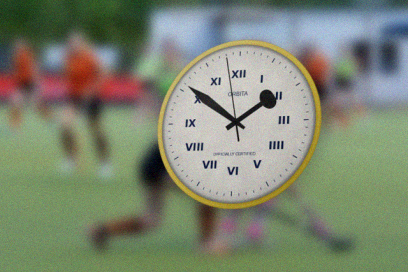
**1:50:58**
